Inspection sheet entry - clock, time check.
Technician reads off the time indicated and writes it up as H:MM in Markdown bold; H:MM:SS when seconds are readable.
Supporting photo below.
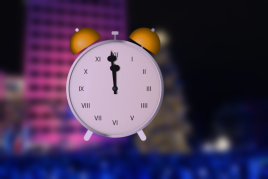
**11:59**
